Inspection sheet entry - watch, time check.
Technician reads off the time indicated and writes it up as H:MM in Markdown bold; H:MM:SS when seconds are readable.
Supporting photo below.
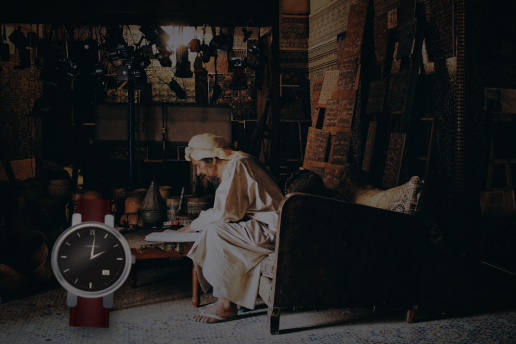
**2:01**
